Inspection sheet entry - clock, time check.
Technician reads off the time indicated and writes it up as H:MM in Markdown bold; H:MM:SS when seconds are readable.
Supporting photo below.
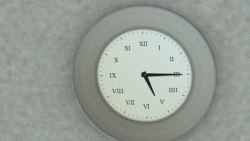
**5:15**
